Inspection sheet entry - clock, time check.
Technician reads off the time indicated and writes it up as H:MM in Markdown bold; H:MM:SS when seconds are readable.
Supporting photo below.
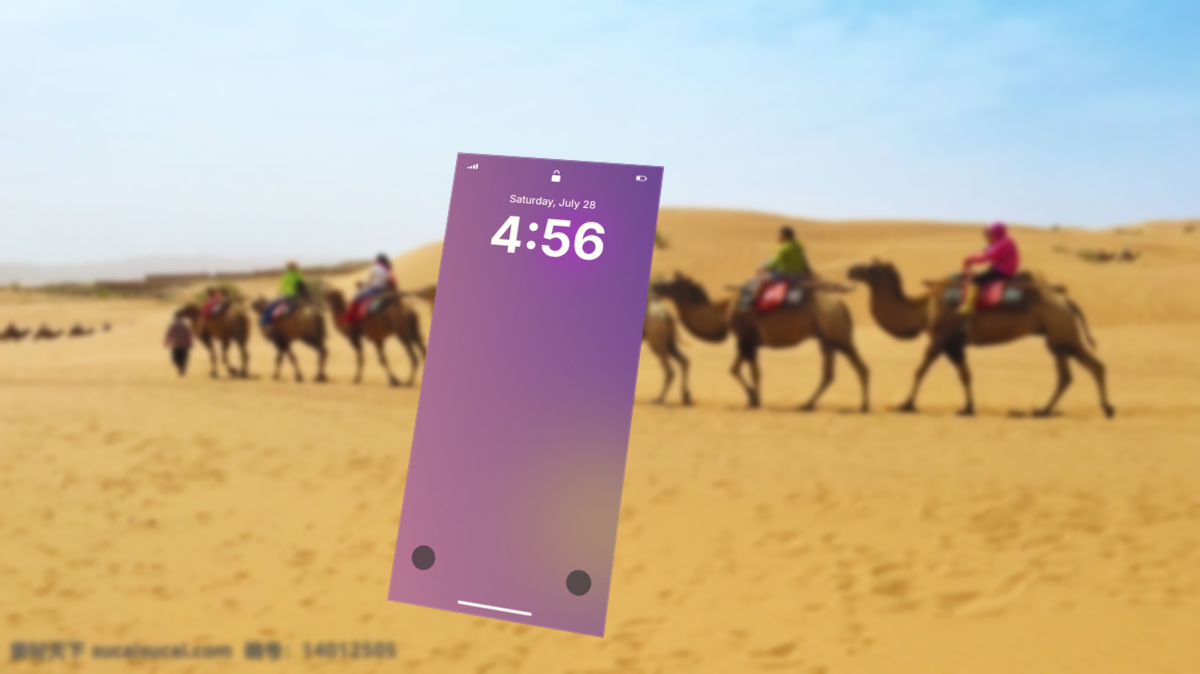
**4:56**
